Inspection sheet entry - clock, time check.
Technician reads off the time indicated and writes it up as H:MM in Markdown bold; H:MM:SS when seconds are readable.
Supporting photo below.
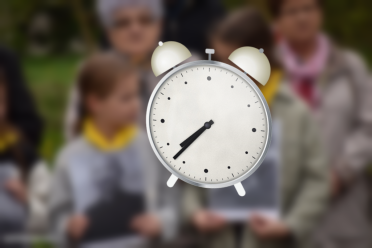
**7:37**
